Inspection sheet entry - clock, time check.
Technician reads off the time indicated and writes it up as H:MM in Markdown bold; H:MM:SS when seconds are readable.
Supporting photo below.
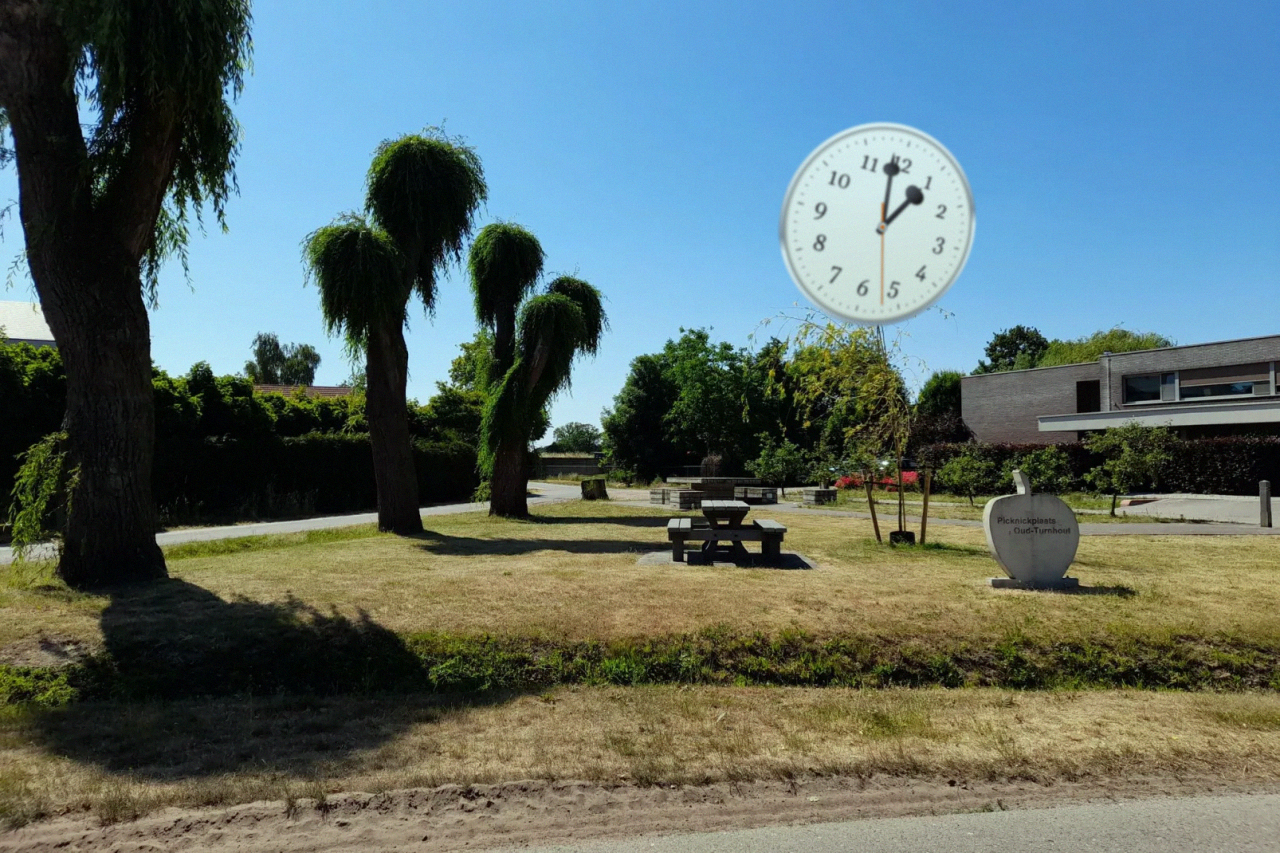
**12:58:27**
